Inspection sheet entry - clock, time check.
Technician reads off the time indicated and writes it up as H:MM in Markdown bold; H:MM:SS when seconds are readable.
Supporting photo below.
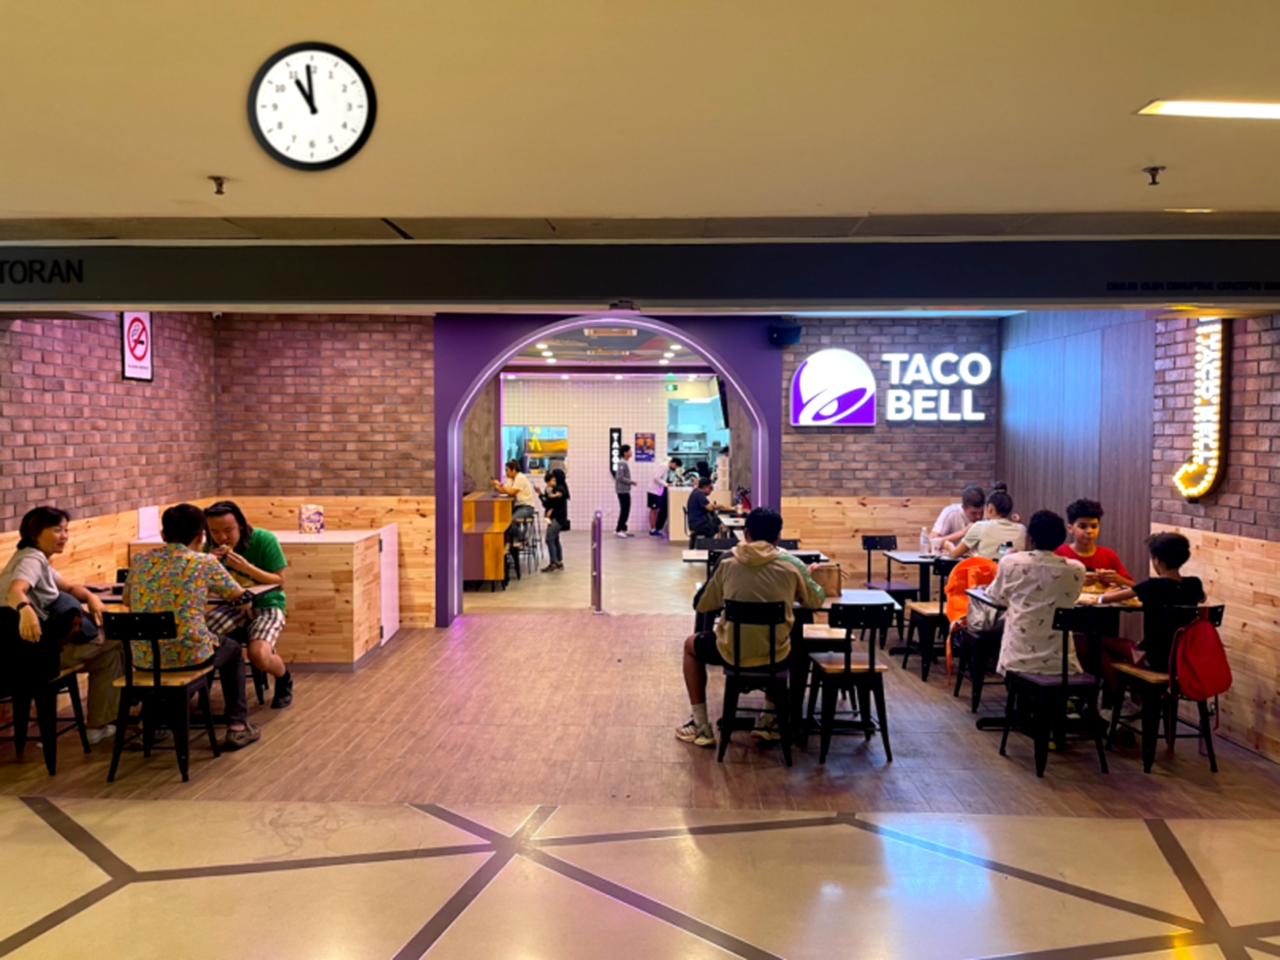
**10:59**
